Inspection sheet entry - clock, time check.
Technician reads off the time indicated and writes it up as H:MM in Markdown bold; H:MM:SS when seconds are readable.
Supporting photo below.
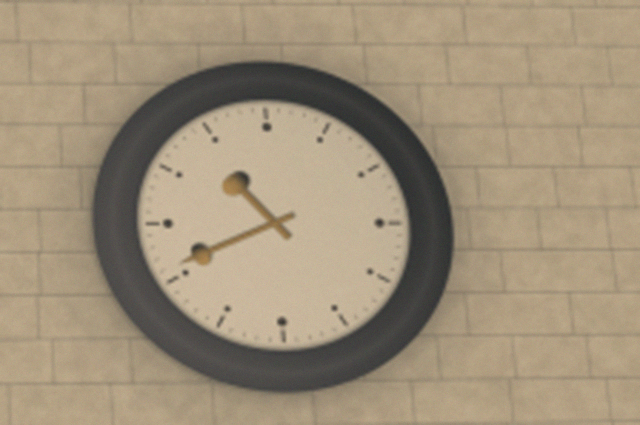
**10:41**
